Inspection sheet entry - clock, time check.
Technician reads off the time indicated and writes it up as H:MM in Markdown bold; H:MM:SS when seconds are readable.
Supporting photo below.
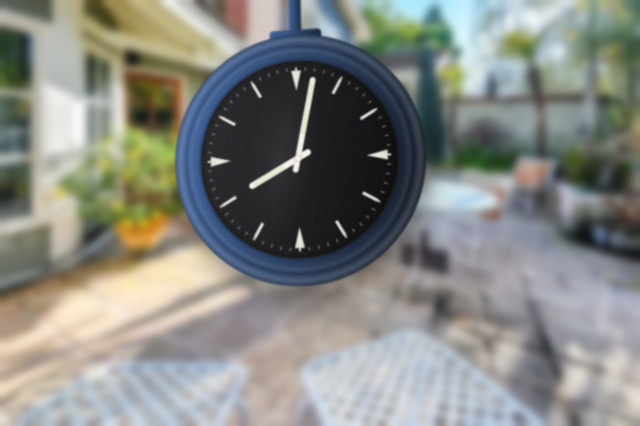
**8:02**
